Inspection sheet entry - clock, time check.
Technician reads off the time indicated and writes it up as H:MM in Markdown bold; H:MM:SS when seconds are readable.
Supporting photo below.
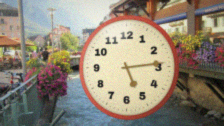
**5:14**
